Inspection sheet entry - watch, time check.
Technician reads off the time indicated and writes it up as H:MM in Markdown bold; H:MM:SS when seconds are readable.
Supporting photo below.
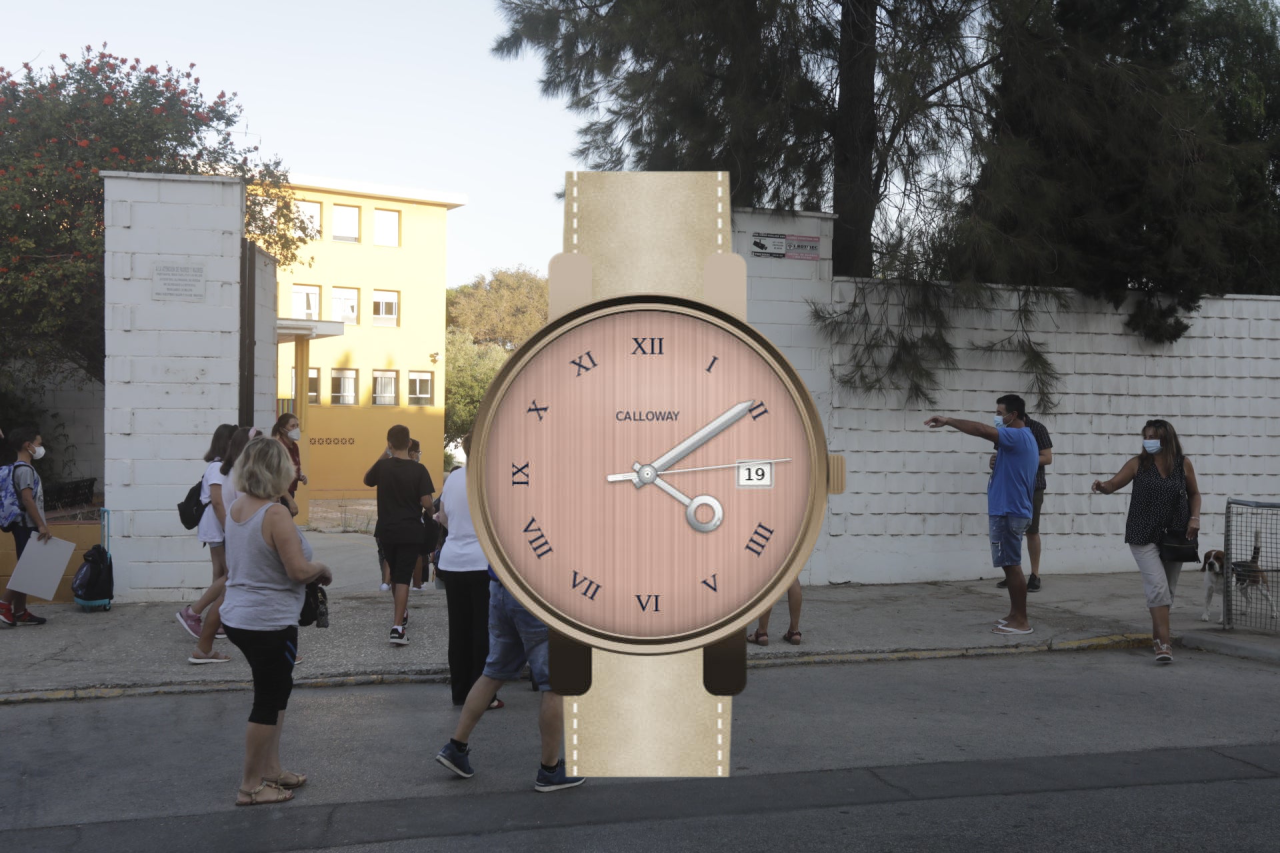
**4:09:14**
